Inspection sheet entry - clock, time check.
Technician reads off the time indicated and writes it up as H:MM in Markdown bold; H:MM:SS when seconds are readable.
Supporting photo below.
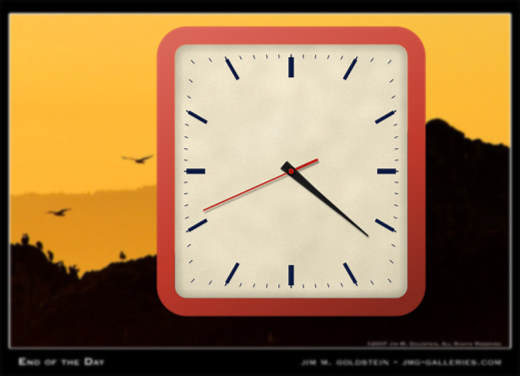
**4:21:41**
